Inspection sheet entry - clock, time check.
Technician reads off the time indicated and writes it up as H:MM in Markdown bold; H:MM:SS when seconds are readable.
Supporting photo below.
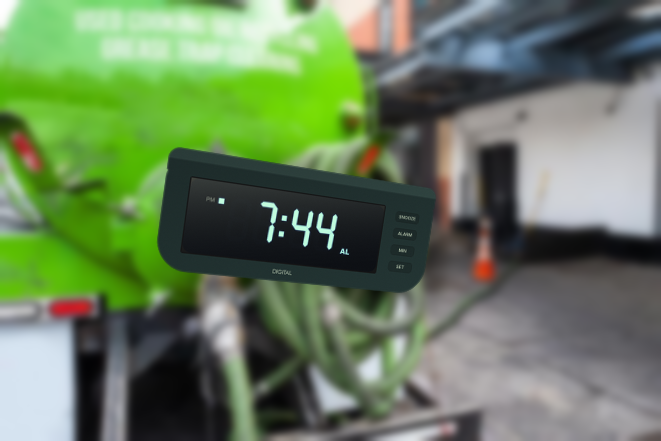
**7:44**
